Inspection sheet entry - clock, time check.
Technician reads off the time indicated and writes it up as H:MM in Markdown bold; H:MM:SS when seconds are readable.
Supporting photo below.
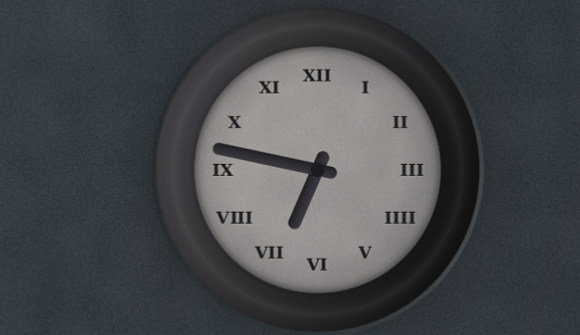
**6:47**
